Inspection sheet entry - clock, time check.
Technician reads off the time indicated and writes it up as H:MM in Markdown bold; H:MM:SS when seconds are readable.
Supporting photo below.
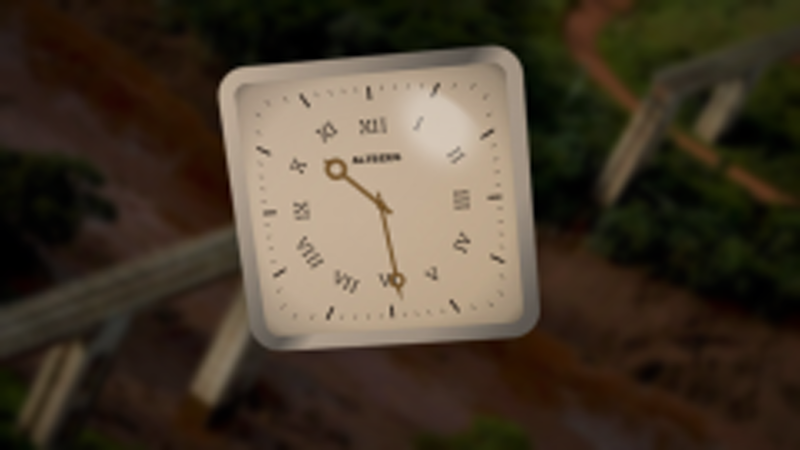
**10:29**
